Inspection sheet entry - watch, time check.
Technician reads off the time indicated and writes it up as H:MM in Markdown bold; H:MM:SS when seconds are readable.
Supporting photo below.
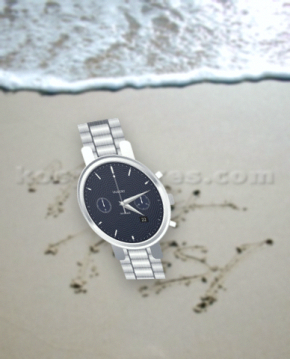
**4:12**
